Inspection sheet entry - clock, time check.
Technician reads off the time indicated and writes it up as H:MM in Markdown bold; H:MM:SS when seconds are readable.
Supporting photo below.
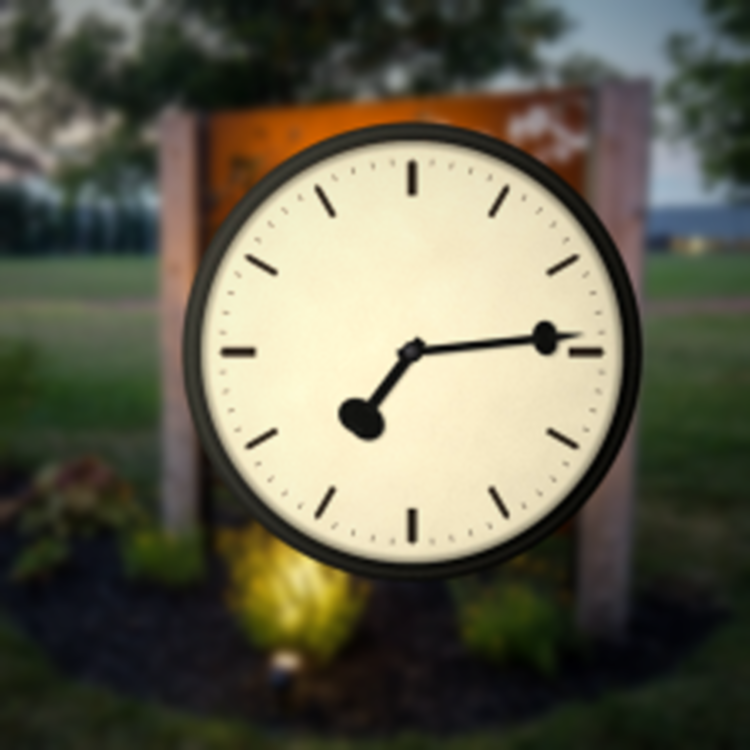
**7:14**
